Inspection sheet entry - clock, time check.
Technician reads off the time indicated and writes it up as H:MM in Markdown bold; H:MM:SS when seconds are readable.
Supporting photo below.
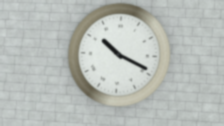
**10:19**
